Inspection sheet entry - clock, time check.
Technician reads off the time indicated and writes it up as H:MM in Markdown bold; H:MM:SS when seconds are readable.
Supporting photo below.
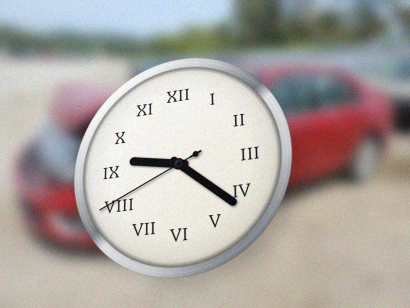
**9:21:41**
